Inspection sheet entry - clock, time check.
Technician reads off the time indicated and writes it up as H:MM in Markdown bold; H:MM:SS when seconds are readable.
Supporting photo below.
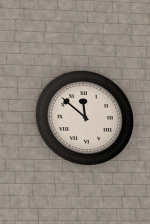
**11:52**
